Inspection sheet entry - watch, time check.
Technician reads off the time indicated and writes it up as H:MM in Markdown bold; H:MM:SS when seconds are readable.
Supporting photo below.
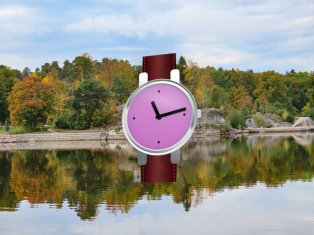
**11:13**
